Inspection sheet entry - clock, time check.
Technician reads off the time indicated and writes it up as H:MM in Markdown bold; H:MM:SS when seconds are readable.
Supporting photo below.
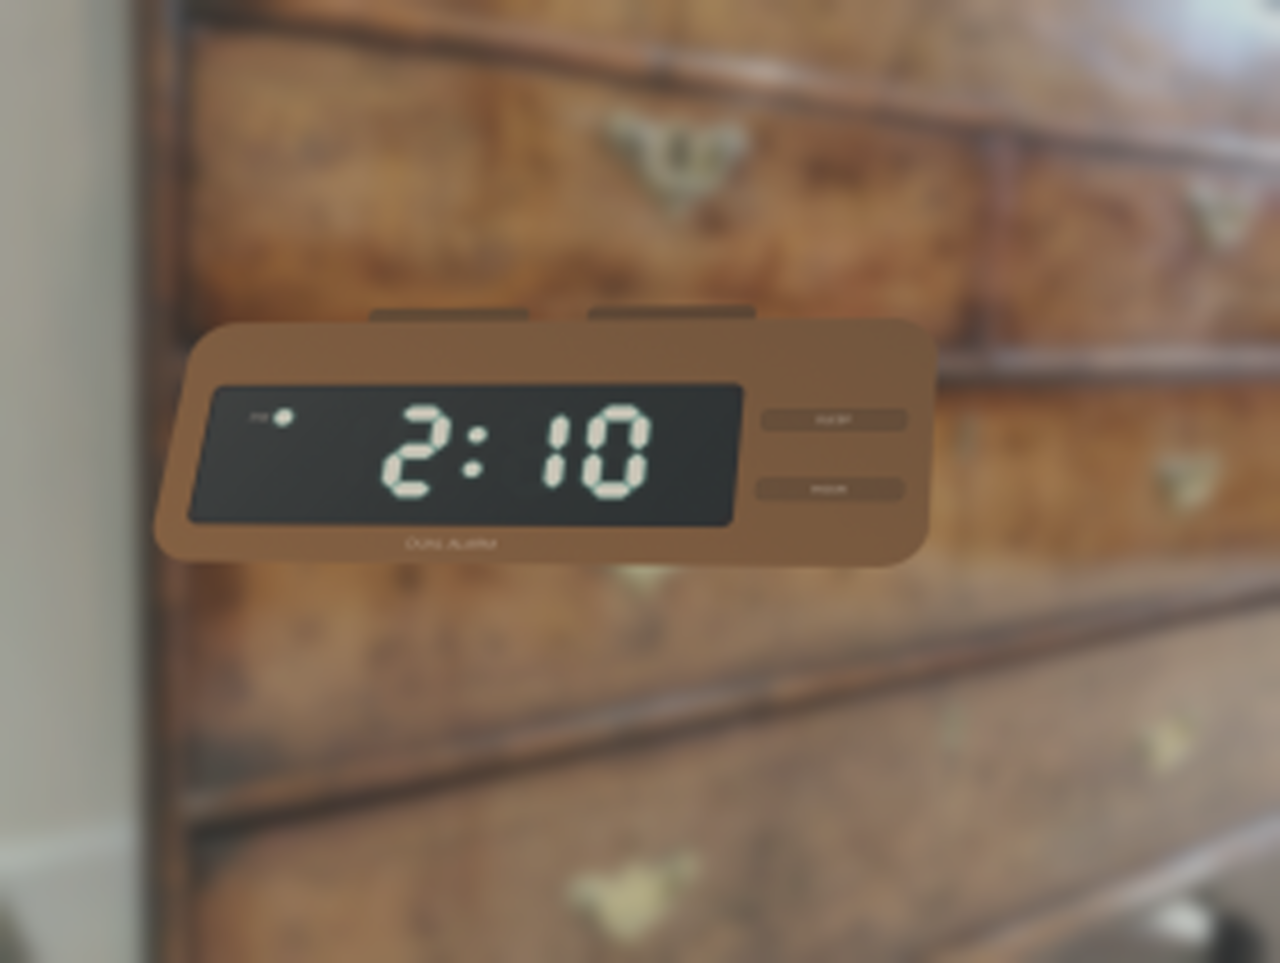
**2:10**
